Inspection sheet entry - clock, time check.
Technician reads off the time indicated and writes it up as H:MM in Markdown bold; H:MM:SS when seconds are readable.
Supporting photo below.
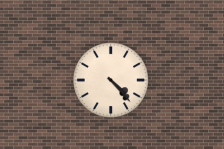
**4:23**
